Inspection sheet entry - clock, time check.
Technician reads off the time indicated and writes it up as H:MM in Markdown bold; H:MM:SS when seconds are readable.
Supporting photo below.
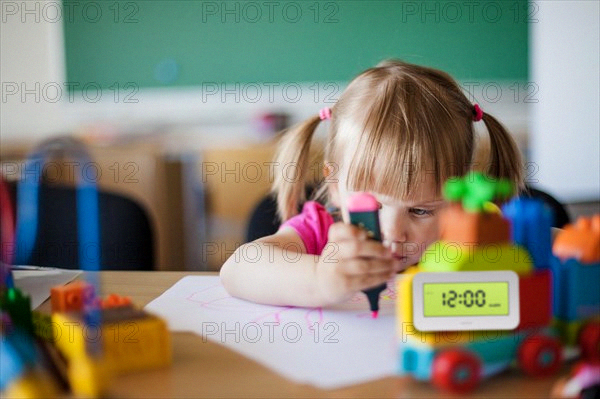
**12:00**
